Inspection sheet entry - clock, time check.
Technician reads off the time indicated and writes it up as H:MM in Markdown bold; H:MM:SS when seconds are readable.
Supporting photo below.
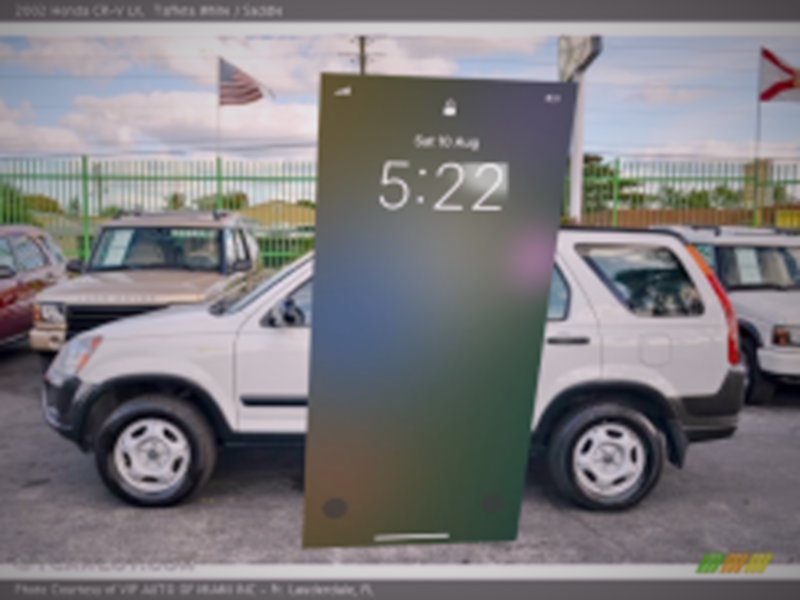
**5:22**
